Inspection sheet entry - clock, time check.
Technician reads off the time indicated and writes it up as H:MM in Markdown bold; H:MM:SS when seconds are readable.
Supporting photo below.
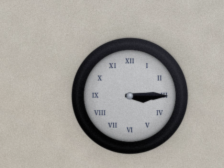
**3:15**
